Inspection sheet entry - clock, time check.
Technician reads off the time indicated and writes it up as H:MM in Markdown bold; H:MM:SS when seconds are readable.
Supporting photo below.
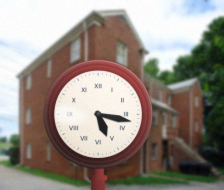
**5:17**
